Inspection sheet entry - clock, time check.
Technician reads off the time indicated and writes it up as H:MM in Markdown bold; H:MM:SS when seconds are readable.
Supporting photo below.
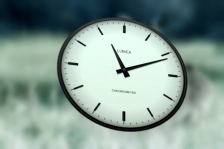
**11:11**
